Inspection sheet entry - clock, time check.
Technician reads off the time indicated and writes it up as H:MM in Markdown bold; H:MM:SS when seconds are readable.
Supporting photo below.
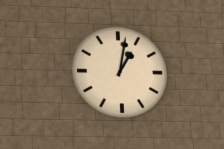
**1:02**
